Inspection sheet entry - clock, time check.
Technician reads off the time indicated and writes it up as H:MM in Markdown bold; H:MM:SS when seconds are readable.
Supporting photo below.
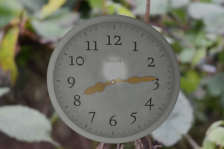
**8:14**
